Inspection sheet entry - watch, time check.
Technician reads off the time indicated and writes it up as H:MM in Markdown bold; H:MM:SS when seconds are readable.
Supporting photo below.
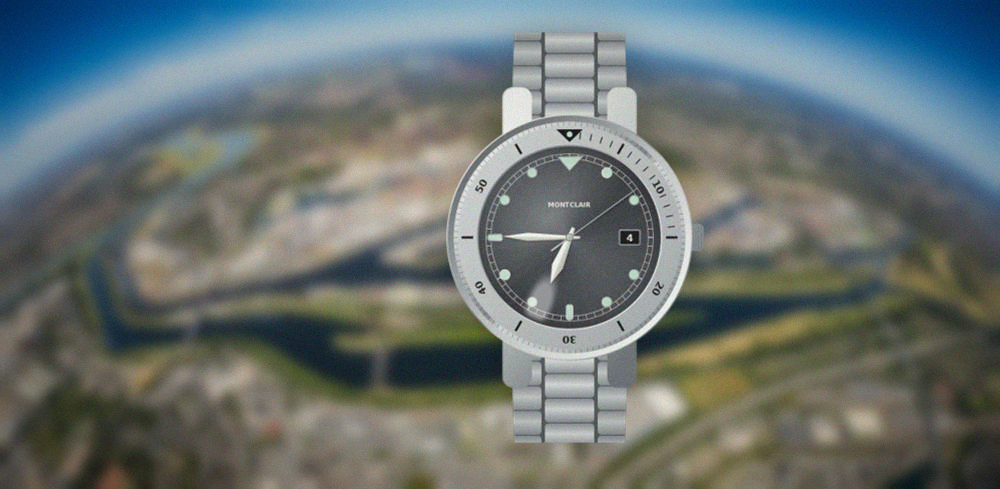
**6:45:09**
